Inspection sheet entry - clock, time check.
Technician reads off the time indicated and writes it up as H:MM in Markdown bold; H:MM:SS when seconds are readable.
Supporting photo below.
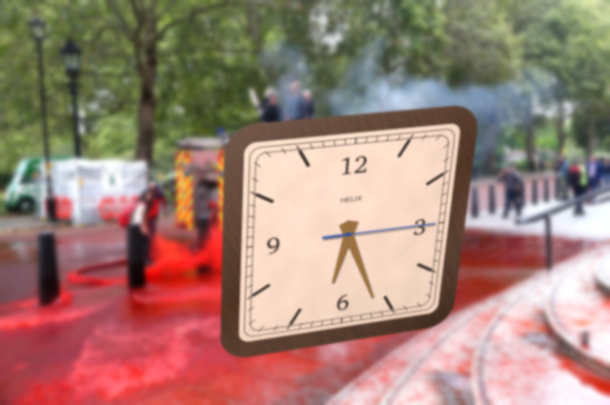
**6:26:15**
